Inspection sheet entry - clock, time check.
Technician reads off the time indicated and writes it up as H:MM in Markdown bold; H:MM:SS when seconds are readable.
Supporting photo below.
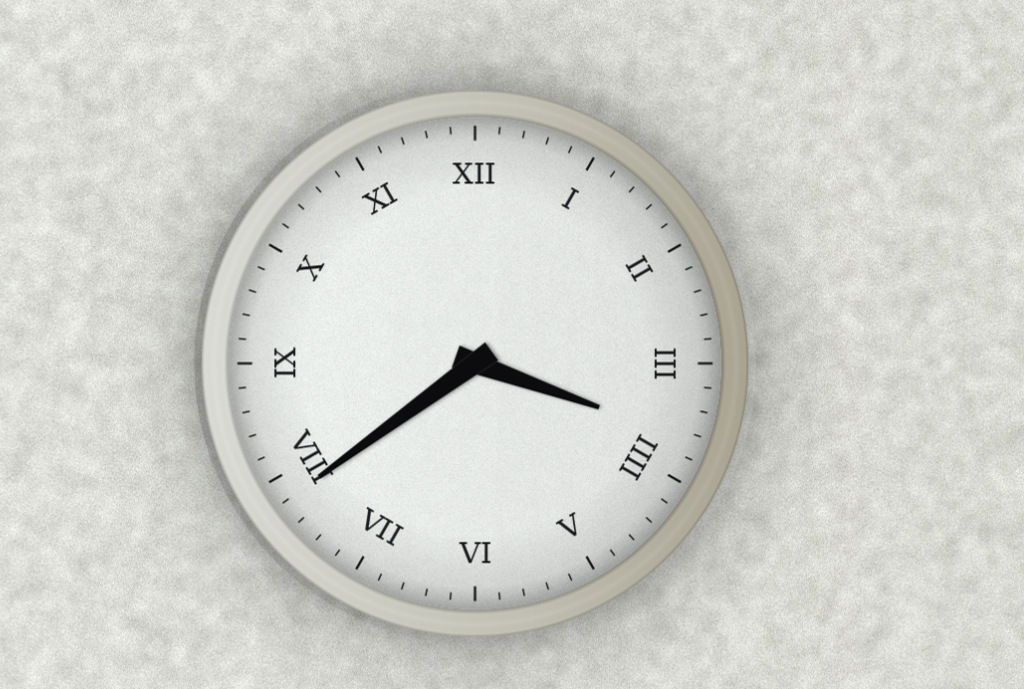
**3:39**
